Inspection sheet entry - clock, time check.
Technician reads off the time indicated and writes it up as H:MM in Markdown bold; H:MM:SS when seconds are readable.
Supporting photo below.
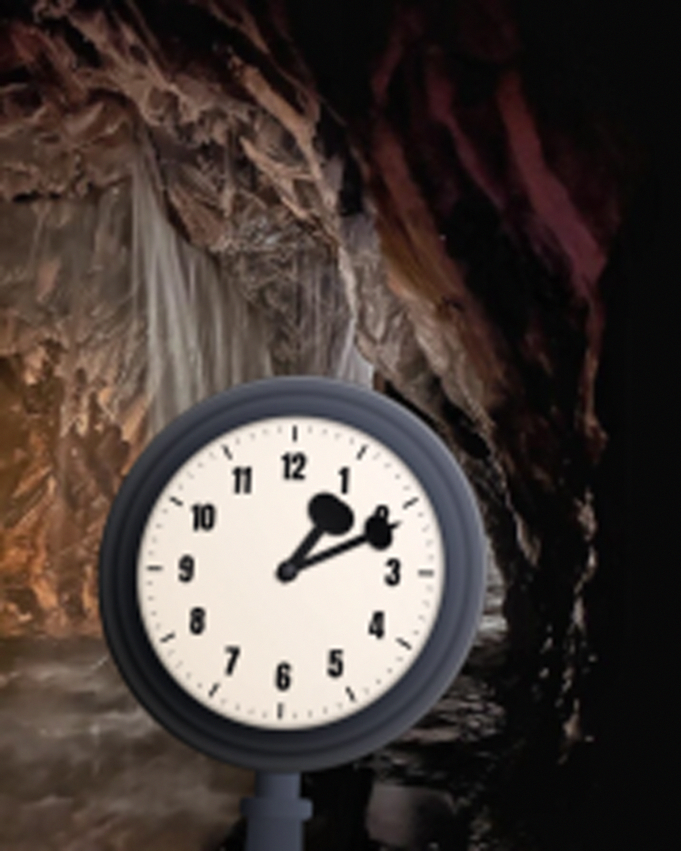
**1:11**
